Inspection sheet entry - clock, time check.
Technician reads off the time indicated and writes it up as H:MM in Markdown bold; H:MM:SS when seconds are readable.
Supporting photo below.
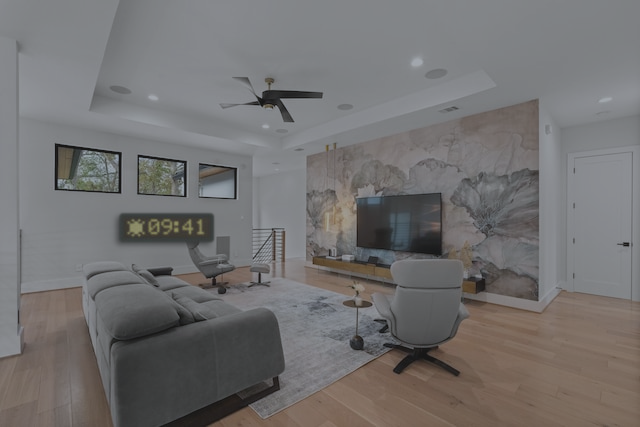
**9:41**
